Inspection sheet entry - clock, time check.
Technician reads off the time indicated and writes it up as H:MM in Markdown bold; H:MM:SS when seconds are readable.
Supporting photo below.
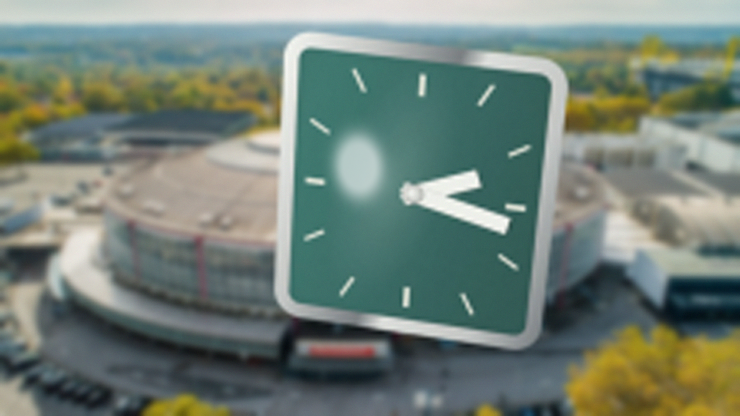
**2:17**
